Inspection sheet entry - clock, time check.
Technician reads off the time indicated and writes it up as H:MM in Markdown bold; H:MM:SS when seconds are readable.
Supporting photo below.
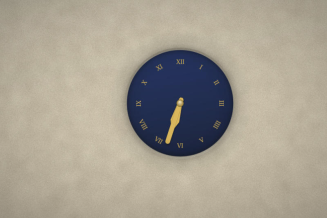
**6:33**
